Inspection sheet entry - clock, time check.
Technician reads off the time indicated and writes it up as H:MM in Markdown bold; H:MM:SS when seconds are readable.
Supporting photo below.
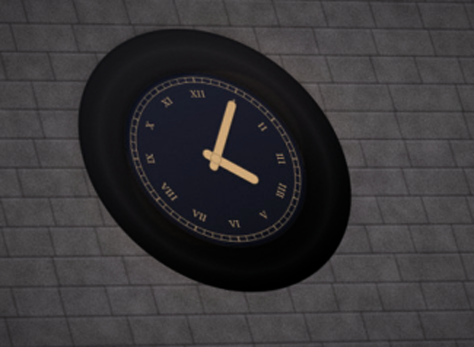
**4:05**
